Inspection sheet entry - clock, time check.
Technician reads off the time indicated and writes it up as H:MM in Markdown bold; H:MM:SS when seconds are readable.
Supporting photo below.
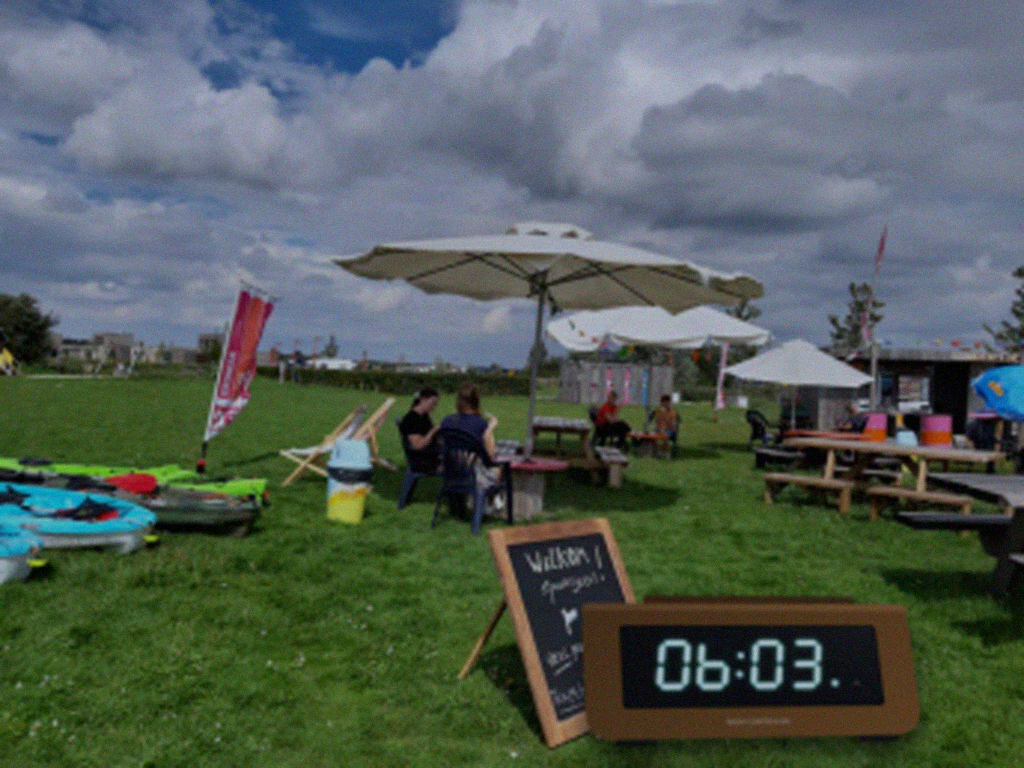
**6:03**
